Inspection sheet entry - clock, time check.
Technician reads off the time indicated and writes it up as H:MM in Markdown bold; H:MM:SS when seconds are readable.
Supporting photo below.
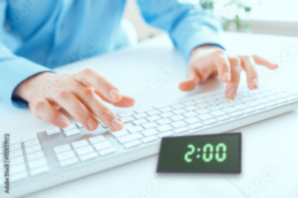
**2:00**
